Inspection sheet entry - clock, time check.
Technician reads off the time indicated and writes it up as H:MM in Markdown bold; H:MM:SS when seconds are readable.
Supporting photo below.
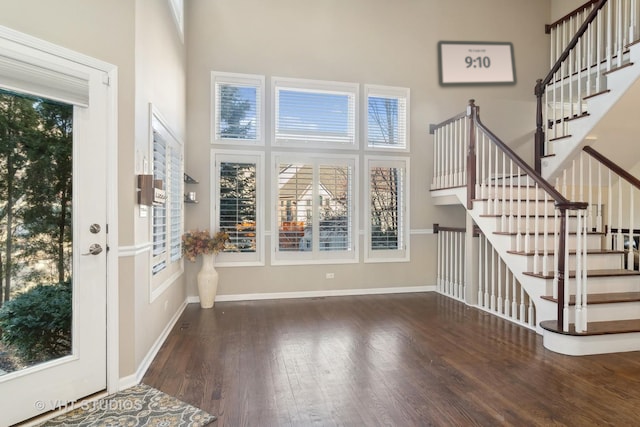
**9:10**
